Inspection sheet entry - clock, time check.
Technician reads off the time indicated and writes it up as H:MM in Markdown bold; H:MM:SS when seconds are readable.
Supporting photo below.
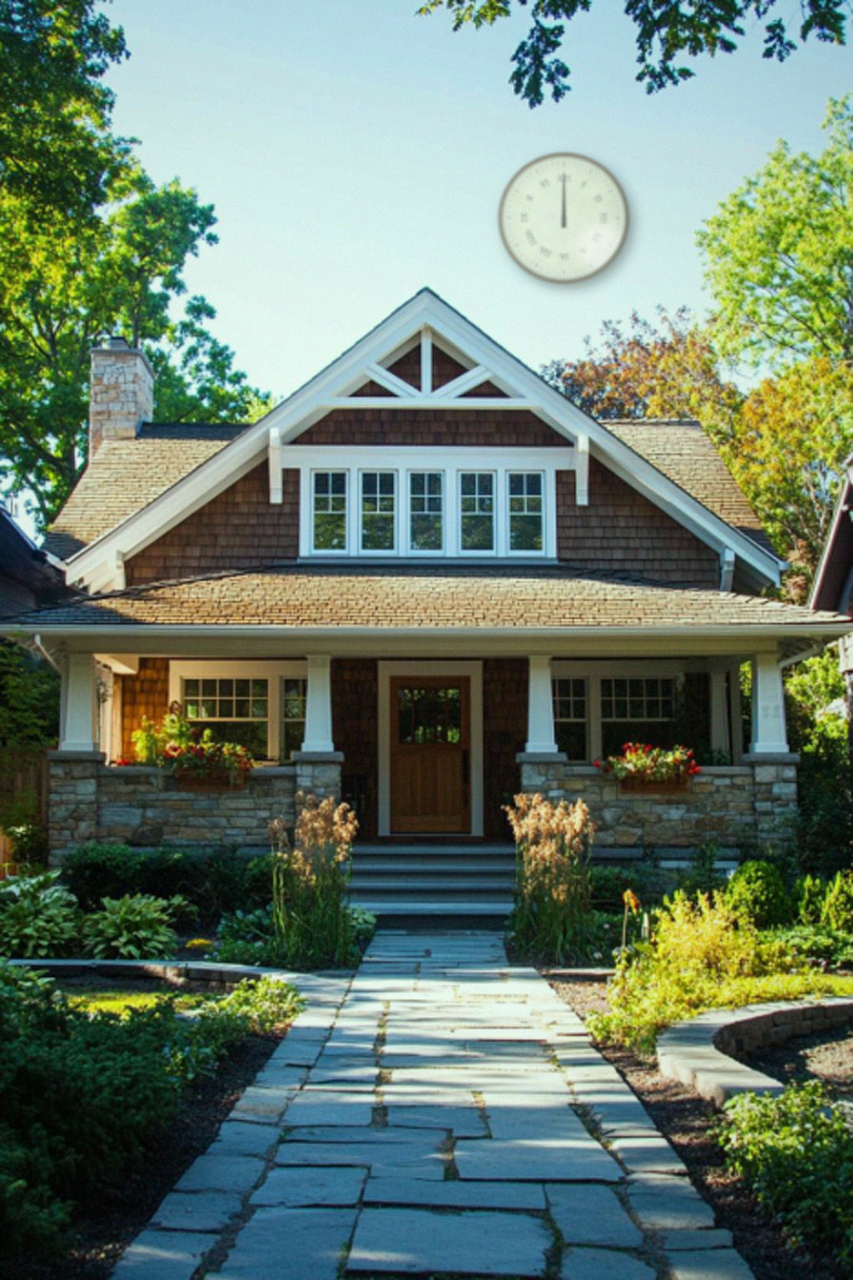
**12:00**
